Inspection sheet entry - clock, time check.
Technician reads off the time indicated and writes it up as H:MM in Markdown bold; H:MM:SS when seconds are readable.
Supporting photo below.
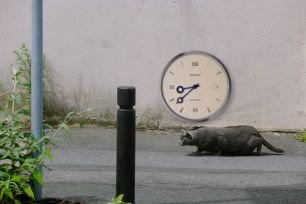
**8:38**
